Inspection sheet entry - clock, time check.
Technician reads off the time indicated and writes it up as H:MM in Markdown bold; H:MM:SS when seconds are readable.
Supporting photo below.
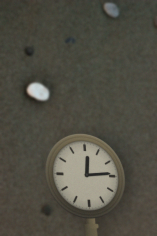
**12:14**
